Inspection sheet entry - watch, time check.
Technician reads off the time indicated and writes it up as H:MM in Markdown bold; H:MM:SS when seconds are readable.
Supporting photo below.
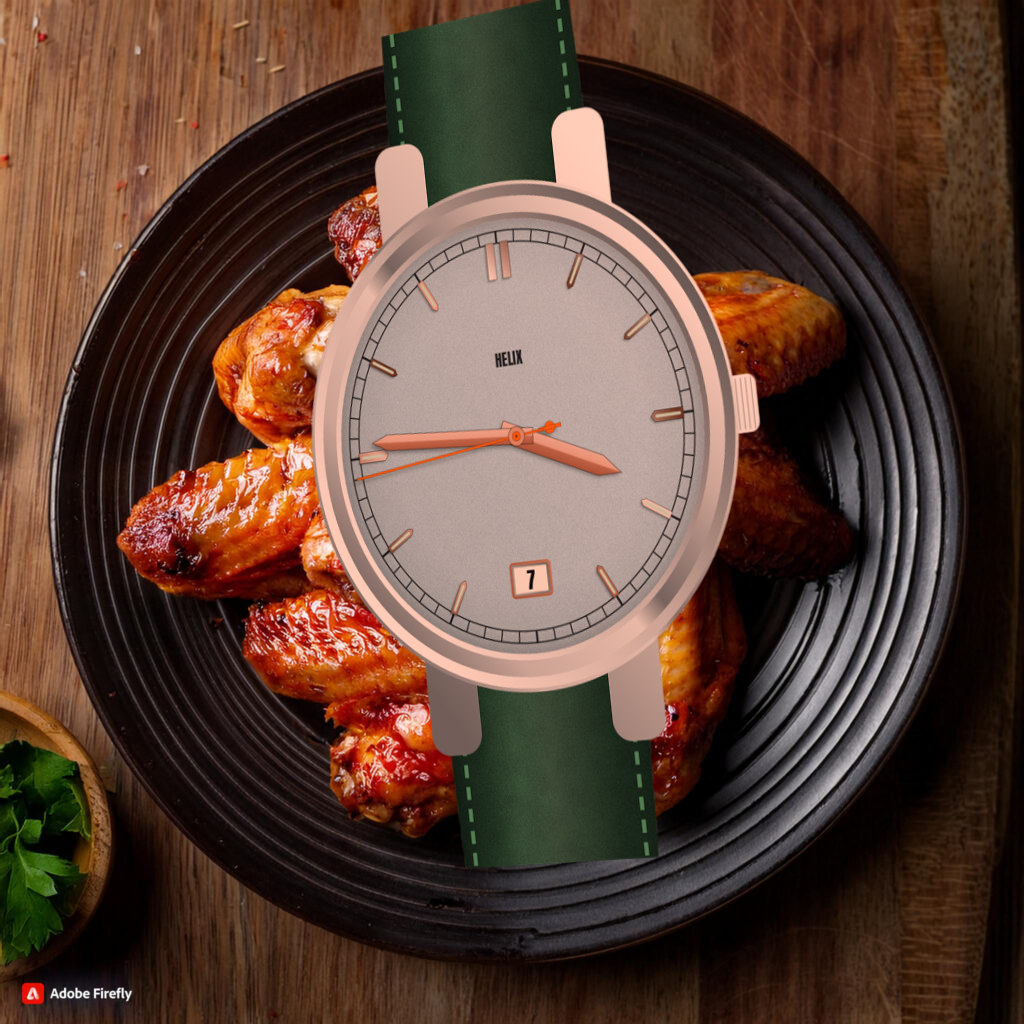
**3:45:44**
